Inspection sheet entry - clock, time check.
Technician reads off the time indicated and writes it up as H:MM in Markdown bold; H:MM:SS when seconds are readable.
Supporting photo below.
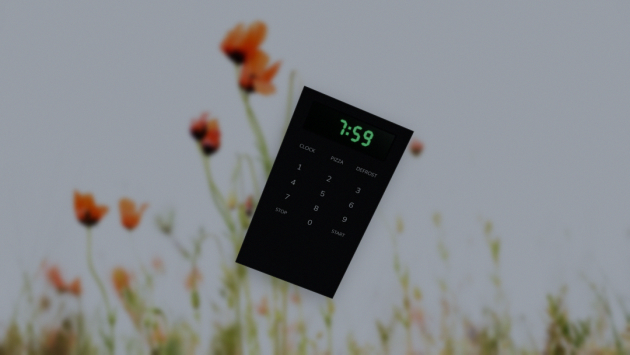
**7:59**
